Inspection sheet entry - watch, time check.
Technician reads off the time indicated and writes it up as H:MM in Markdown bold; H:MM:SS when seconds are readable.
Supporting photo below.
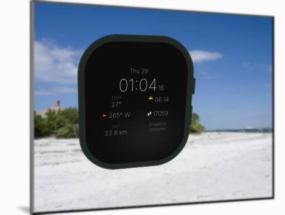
**1:04**
